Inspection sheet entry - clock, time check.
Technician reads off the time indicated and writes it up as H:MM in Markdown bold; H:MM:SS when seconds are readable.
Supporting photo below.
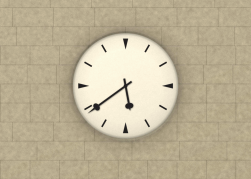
**5:39**
